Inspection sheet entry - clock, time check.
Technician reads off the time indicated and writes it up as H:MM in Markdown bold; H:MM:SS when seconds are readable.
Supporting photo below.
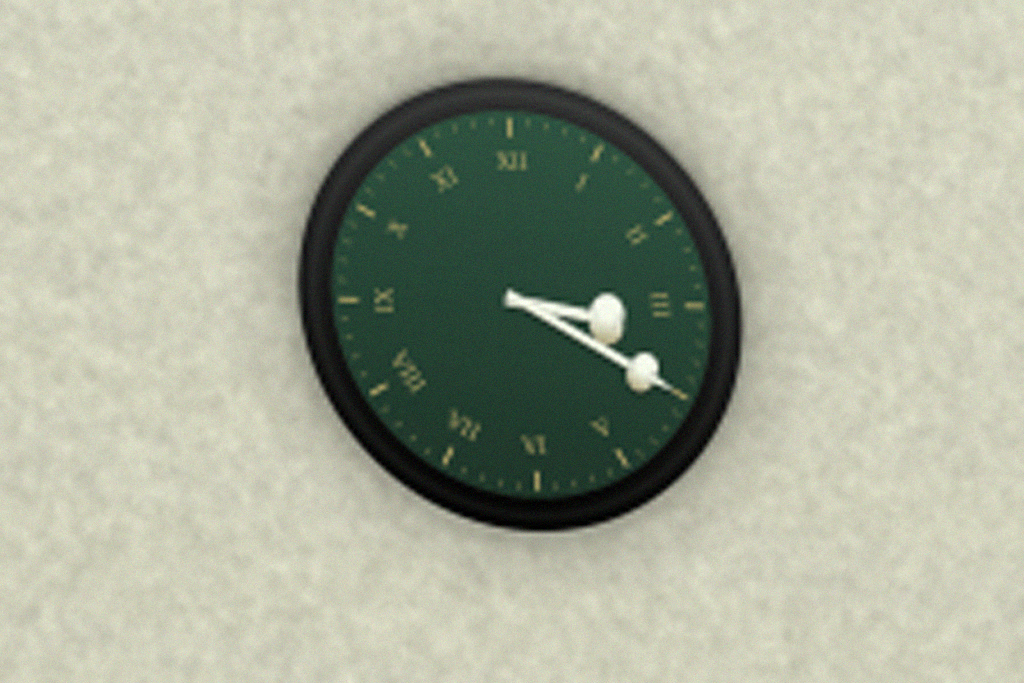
**3:20**
